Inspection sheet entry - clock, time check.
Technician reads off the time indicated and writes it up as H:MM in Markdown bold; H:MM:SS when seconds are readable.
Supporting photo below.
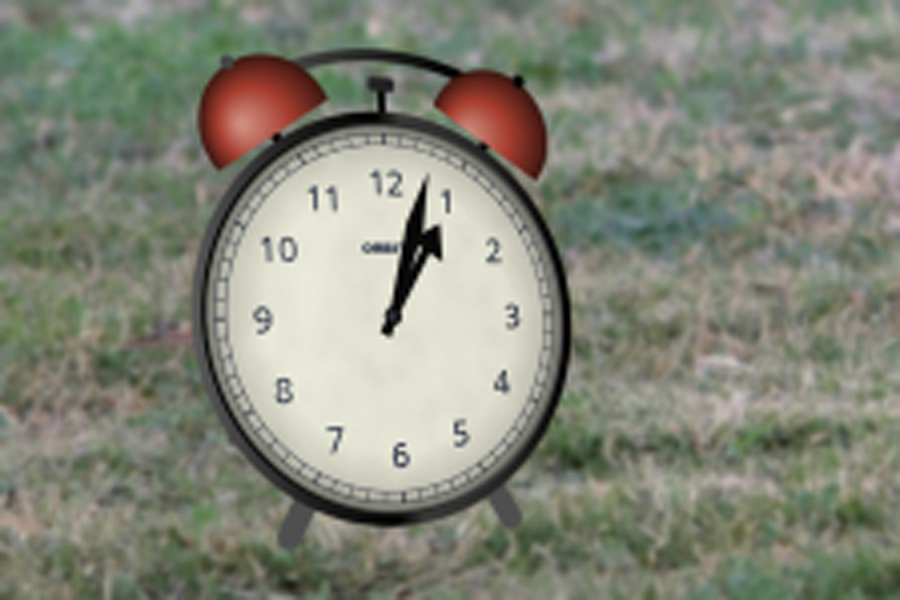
**1:03**
